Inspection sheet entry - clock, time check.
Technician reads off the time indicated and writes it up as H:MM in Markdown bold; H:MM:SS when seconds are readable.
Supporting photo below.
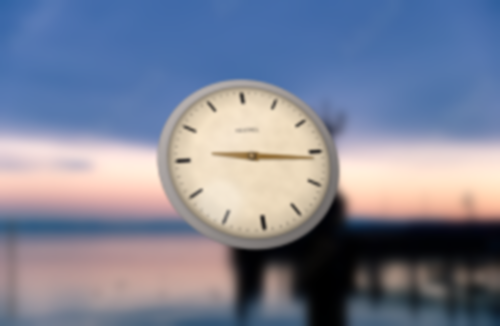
**9:16**
